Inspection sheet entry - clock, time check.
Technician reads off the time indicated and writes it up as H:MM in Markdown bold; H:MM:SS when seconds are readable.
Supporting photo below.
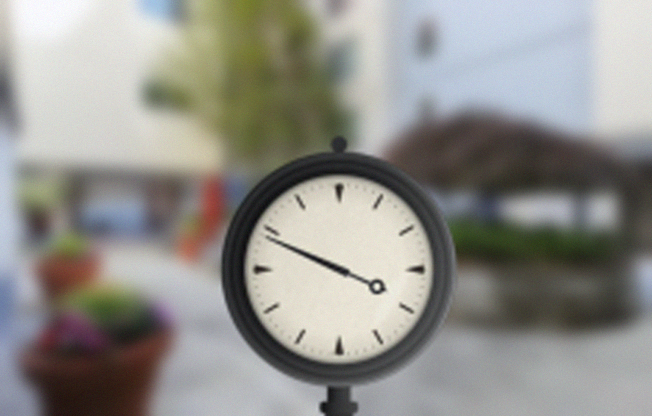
**3:49**
